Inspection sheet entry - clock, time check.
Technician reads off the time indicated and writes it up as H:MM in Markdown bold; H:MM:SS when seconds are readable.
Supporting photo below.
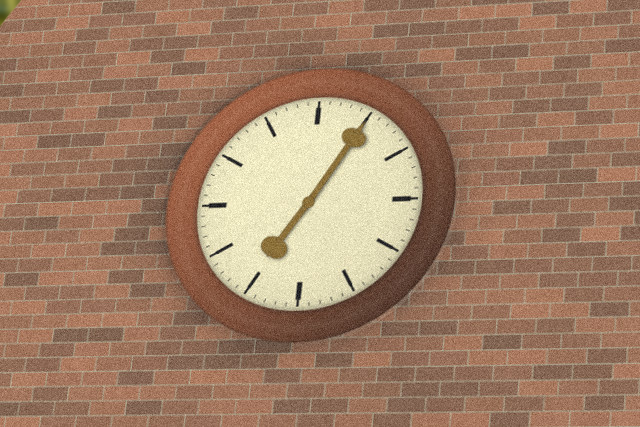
**7:05**
